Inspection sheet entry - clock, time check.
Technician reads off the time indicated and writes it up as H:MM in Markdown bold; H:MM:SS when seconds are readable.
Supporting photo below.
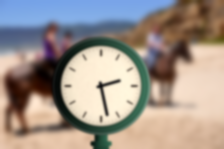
**2:28**
